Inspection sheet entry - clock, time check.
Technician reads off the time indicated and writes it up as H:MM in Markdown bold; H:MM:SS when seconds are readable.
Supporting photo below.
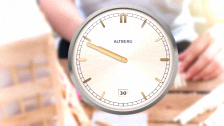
**9:49**
